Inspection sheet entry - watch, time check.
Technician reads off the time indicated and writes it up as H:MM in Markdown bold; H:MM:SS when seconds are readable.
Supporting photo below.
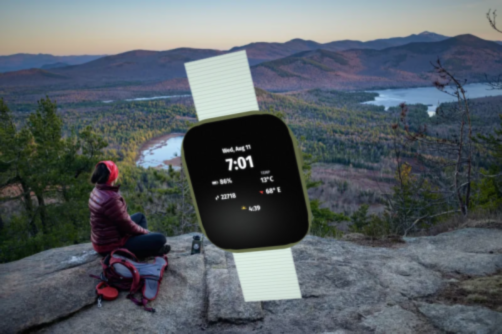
**7:01**
